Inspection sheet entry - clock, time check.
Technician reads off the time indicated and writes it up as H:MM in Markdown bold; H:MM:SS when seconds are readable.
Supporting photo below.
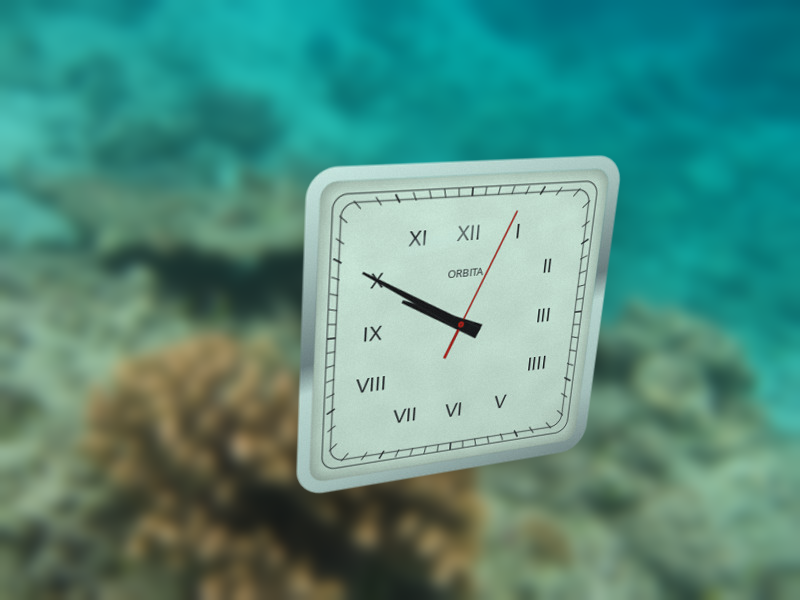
**9:50:04**
